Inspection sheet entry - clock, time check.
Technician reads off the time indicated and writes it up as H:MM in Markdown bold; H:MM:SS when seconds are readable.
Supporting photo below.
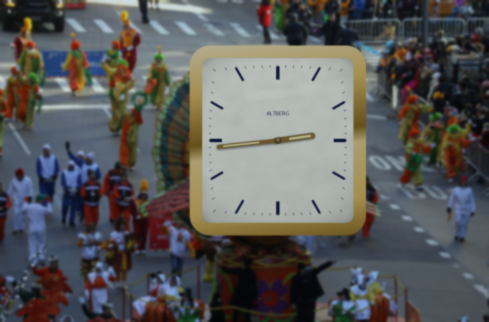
**2:44**
